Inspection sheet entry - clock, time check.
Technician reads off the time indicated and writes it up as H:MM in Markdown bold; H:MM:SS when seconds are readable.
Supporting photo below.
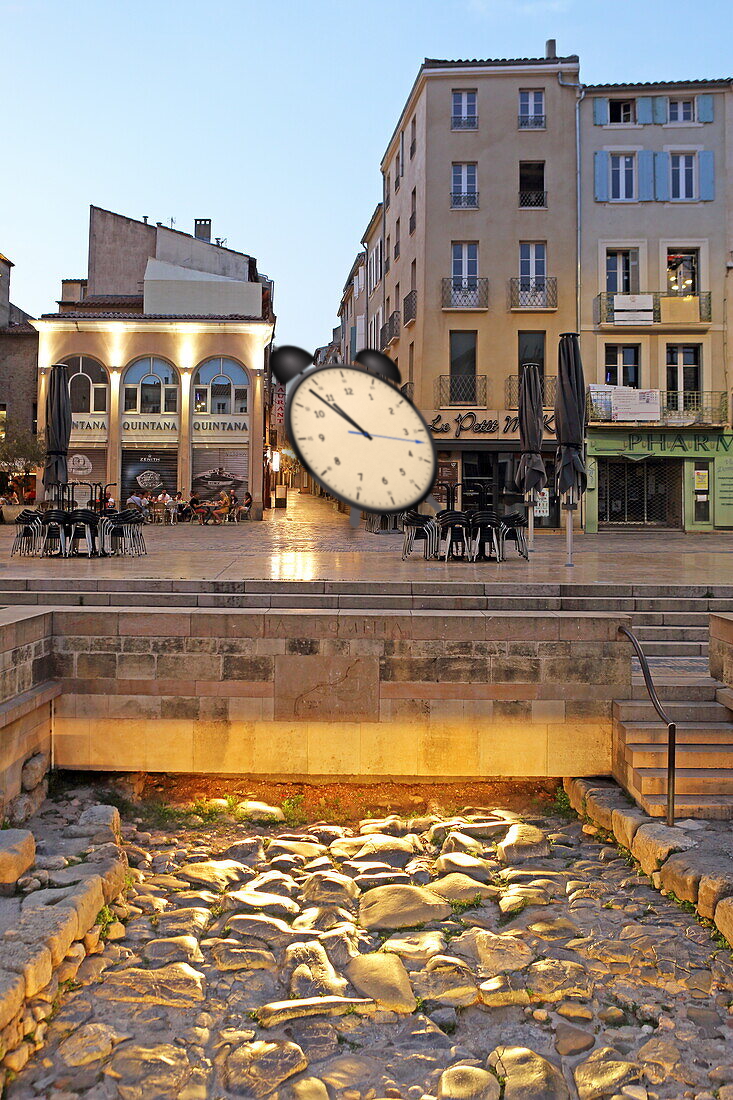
**10:53:17**
